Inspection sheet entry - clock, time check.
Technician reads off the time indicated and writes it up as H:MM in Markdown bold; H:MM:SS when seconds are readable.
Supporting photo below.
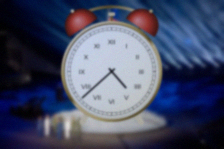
**4:38**
